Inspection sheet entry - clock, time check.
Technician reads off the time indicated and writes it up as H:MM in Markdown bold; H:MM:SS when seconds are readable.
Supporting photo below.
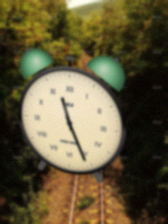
**11:26**
